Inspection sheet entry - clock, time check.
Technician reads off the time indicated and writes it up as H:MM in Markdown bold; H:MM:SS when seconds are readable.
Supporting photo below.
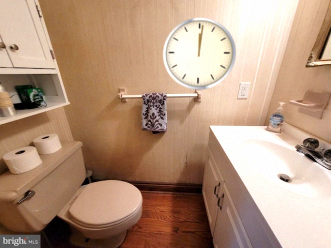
**12:01**
